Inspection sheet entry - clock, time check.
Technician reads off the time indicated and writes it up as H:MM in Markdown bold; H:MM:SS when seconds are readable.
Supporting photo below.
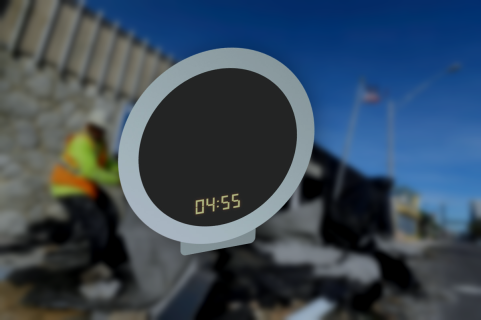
**4:55**
